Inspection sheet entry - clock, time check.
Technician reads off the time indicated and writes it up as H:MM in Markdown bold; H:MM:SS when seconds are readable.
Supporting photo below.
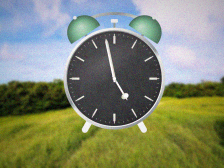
**4:58**
